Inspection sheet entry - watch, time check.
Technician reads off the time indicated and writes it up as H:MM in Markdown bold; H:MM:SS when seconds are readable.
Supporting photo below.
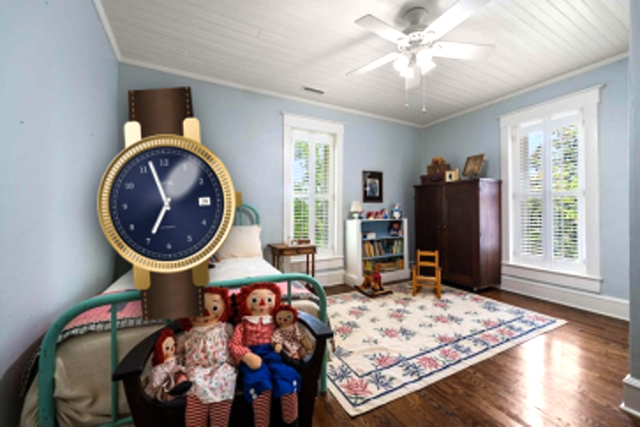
**6:57**
